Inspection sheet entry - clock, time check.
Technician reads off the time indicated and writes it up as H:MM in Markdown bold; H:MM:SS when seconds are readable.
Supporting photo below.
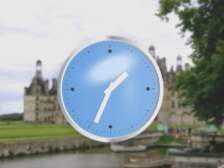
**1:34**
